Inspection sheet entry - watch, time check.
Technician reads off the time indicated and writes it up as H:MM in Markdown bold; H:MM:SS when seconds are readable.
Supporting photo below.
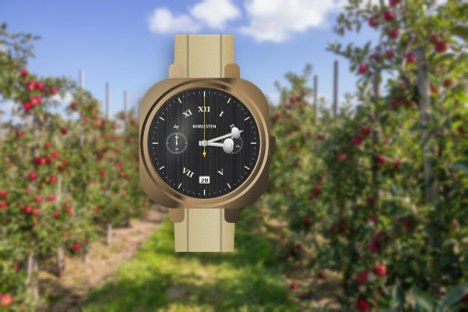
**3:12**
